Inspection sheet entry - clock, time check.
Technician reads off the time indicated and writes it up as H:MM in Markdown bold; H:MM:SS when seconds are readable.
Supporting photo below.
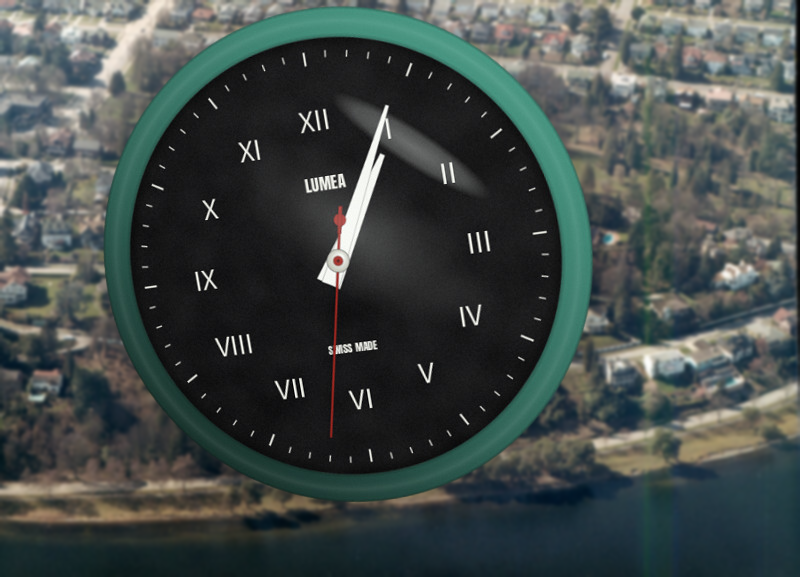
**1:04:32**
